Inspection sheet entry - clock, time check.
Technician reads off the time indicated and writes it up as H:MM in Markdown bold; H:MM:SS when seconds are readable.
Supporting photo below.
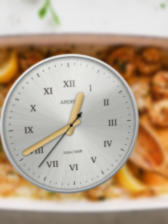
**12:40:37**
